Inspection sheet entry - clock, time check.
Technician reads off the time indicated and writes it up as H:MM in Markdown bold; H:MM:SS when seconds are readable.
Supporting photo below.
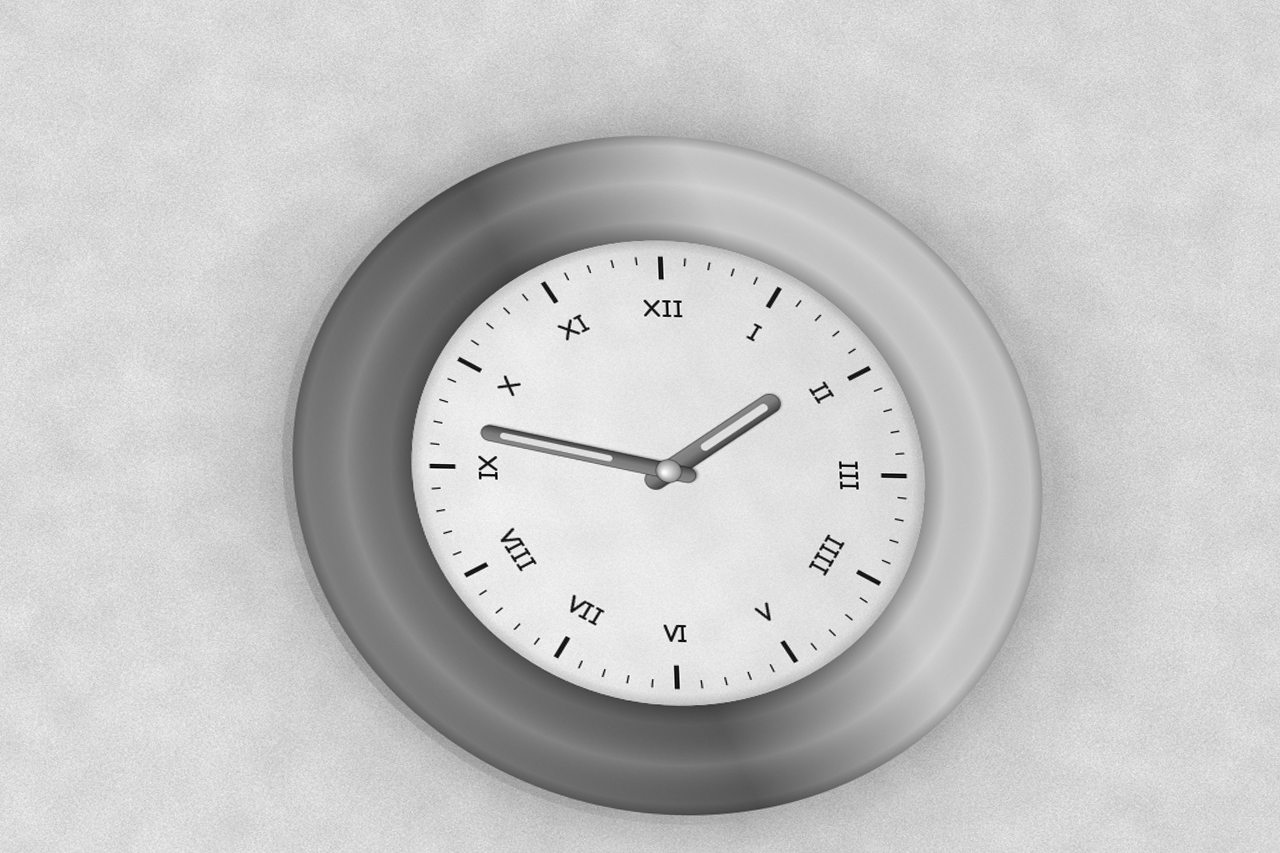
**1:47**
